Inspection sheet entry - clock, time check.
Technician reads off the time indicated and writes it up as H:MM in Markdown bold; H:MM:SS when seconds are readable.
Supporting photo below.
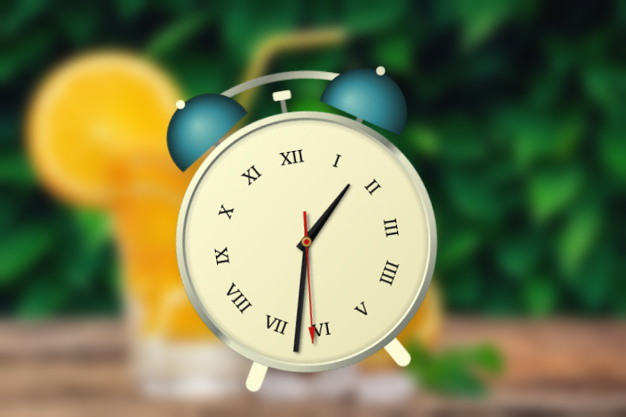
**1:32:31**
